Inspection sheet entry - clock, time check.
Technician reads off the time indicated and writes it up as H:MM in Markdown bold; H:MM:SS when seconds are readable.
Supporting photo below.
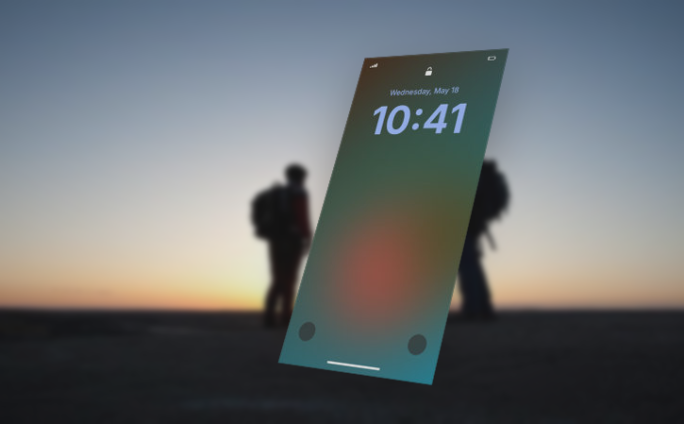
**10:41**
